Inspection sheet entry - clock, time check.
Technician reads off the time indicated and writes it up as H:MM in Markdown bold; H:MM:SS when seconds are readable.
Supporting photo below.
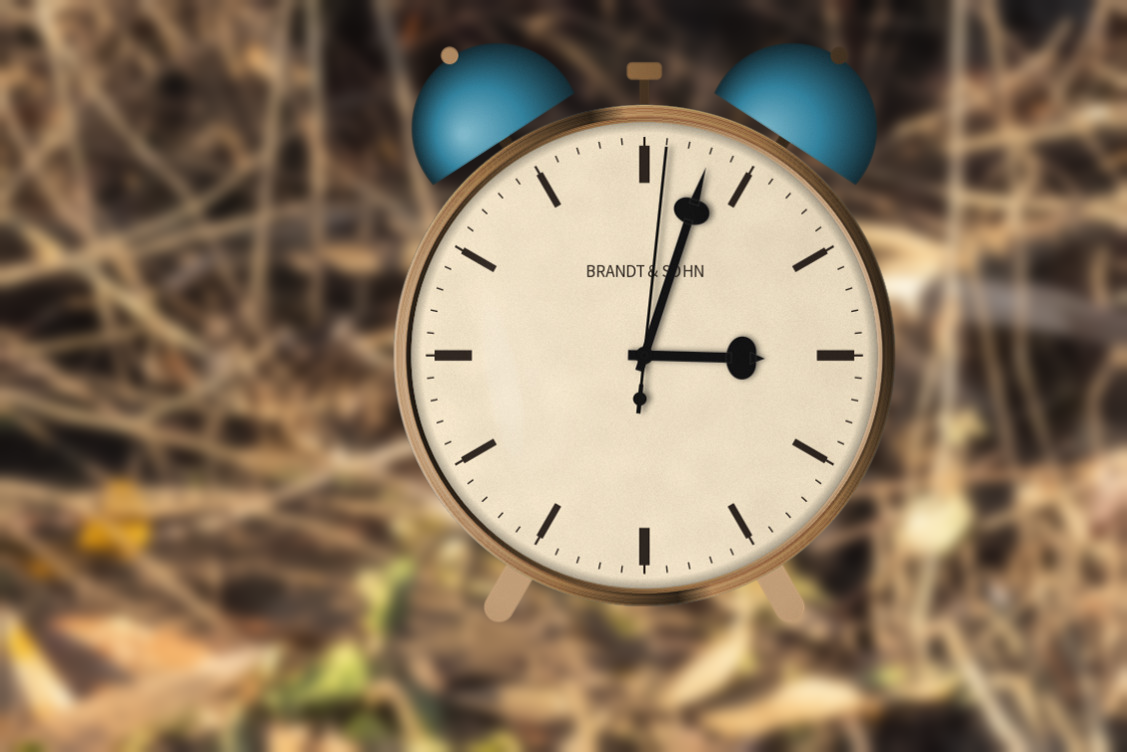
**3:03:01**
